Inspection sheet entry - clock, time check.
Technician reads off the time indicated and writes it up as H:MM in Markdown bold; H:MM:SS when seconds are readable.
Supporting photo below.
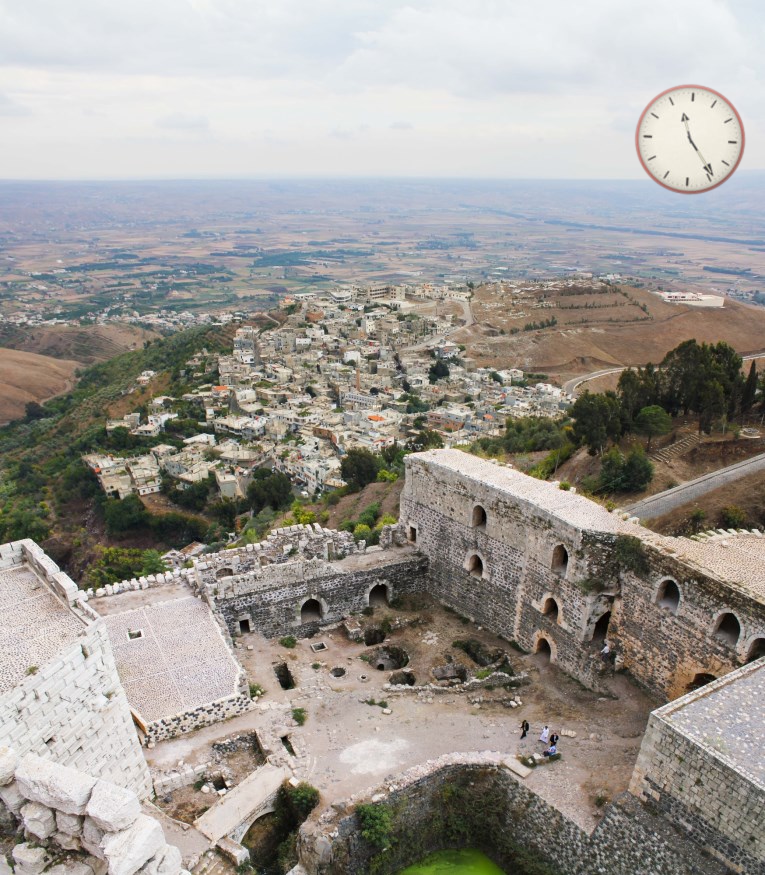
**11:24**
